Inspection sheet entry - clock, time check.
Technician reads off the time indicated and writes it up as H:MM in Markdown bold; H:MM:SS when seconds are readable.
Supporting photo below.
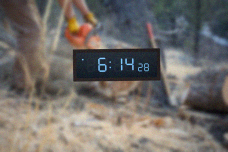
**6:14:28**
